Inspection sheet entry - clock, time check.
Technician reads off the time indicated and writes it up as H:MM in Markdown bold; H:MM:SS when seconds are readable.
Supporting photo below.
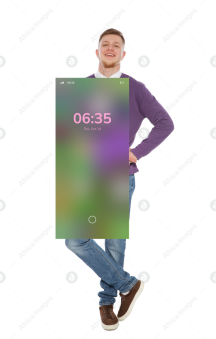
**6:35**
